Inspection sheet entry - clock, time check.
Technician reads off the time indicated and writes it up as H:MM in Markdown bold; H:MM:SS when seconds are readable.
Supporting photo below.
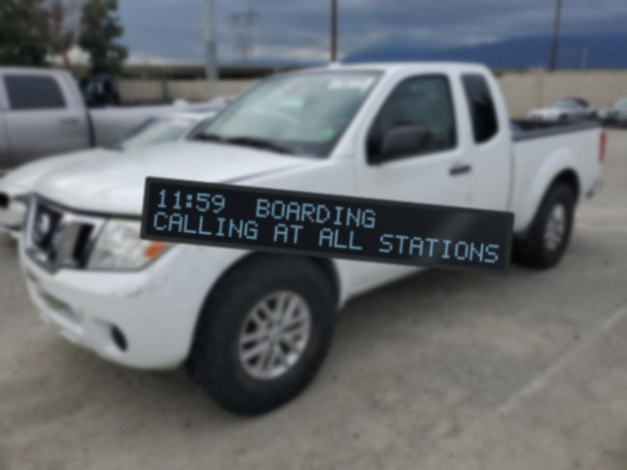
**11:59**
